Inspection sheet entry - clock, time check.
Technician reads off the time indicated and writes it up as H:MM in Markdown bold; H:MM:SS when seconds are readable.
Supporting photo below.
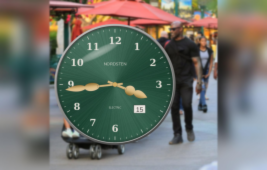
**3:44**
